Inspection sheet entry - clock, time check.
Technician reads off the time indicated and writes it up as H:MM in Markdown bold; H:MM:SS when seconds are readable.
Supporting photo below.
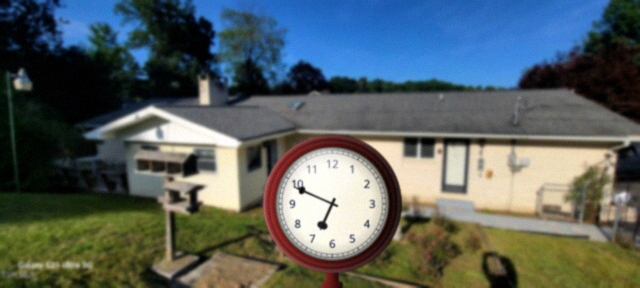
**6:49**
